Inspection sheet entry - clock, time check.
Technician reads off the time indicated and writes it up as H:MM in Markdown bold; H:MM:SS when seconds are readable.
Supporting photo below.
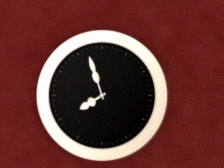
**7:57**
